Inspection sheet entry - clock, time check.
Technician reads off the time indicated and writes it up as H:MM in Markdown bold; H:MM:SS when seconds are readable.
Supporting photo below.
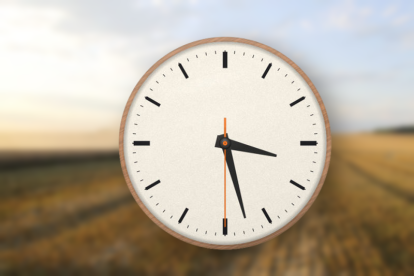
**3:27:30**
